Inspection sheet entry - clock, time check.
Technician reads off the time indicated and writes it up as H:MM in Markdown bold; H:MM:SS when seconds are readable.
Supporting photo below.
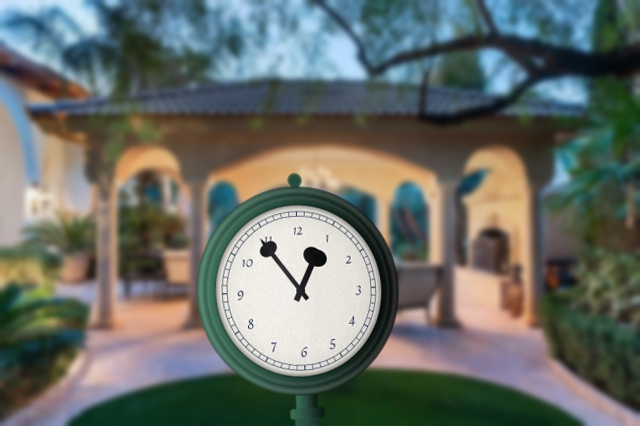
**12:54**
